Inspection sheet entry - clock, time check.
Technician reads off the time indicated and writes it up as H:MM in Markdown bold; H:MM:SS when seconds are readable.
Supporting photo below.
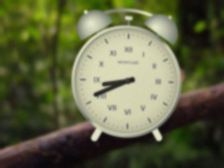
**8:41**
